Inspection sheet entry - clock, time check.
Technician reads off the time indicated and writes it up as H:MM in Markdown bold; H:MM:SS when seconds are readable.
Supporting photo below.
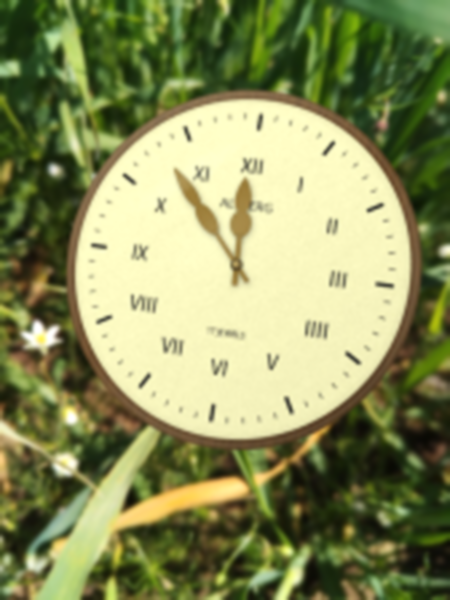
**11:53**
